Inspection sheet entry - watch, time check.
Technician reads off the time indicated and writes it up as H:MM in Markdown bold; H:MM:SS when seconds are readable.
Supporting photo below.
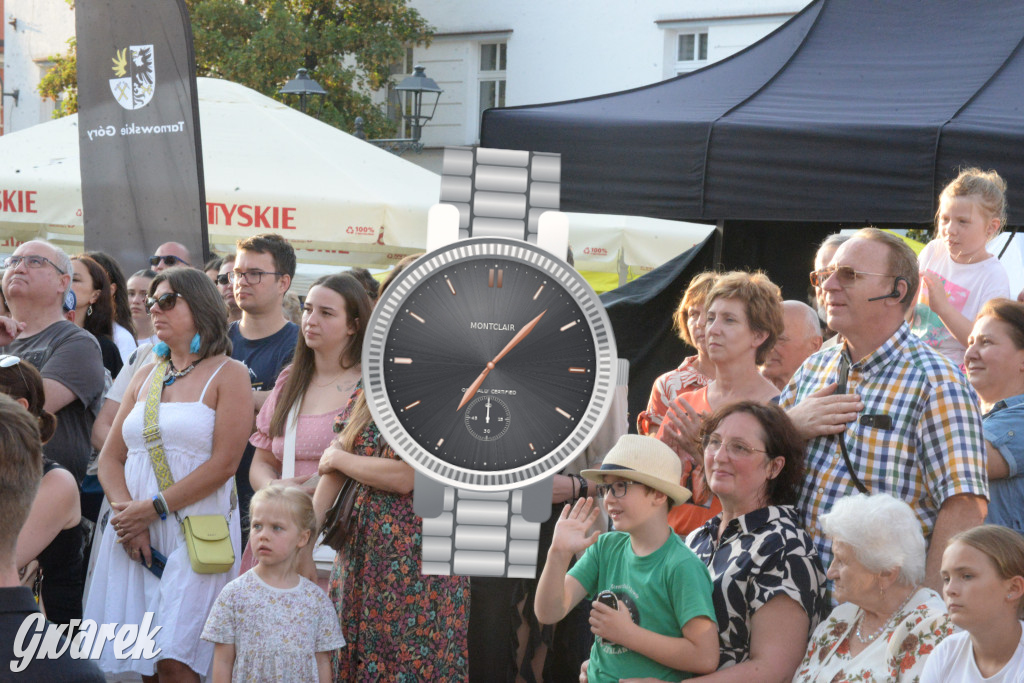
**7:07**
